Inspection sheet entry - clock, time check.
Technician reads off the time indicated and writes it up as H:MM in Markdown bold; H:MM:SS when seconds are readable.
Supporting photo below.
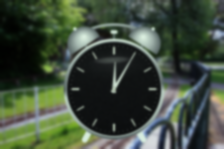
**12:05**
